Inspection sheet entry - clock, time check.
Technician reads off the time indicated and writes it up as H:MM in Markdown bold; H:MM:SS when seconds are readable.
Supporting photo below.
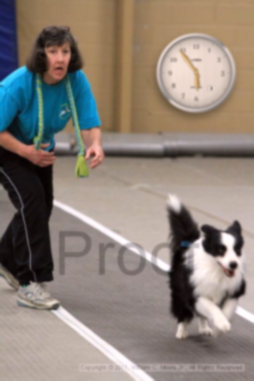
**5:54**
